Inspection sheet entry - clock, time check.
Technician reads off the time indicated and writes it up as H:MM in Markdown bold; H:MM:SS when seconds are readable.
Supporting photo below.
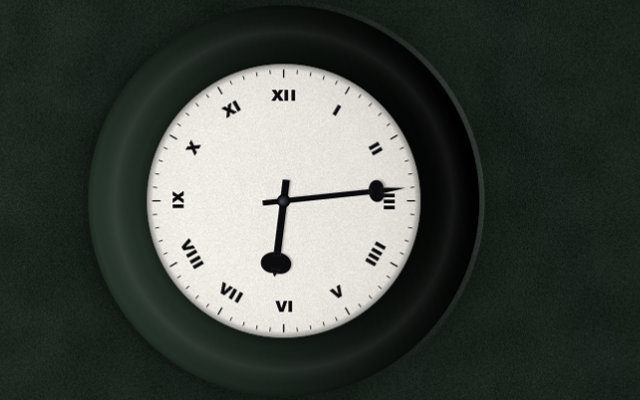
**6:14**
